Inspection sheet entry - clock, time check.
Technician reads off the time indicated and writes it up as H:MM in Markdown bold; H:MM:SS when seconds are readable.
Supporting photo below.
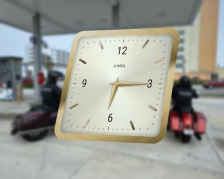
**6:15**
